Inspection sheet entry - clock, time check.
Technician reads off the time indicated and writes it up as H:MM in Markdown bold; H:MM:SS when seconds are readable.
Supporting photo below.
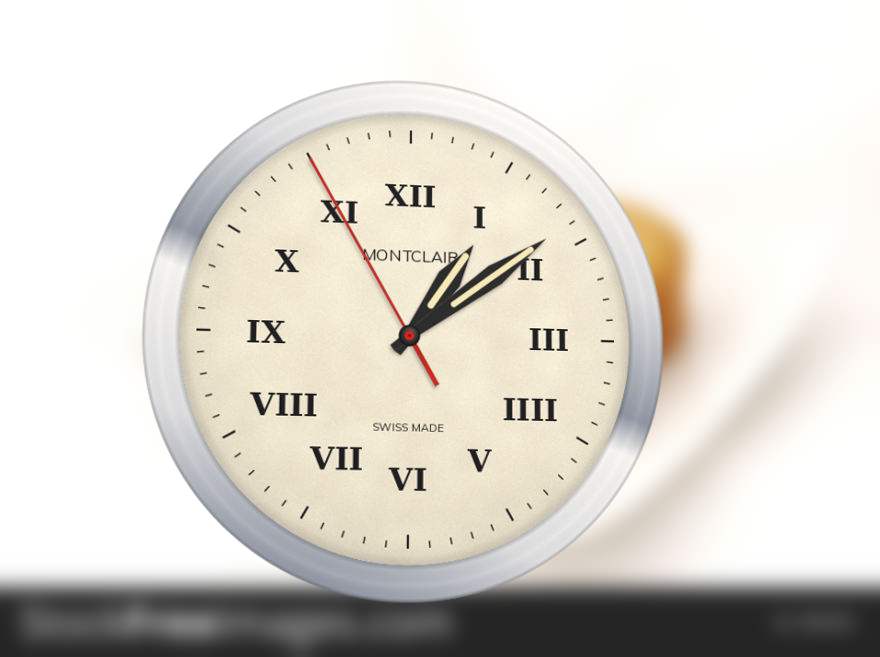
**1:08:55**
